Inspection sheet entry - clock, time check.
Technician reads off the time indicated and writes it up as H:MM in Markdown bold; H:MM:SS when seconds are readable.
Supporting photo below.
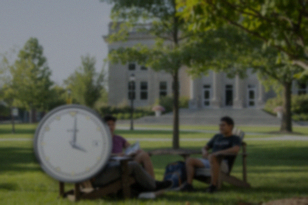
**4:01**
